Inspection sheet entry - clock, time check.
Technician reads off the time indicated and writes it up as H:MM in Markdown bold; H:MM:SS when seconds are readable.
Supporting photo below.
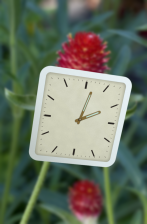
**2:02**
